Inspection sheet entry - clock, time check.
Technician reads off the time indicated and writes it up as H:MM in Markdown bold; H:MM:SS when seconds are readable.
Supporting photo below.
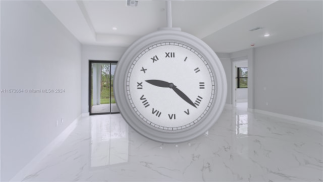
**9:22**
